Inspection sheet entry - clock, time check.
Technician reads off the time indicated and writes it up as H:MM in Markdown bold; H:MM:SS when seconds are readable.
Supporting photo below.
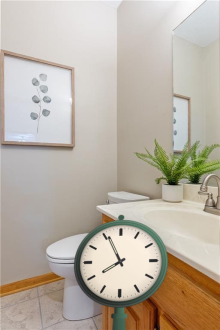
**7:56**
